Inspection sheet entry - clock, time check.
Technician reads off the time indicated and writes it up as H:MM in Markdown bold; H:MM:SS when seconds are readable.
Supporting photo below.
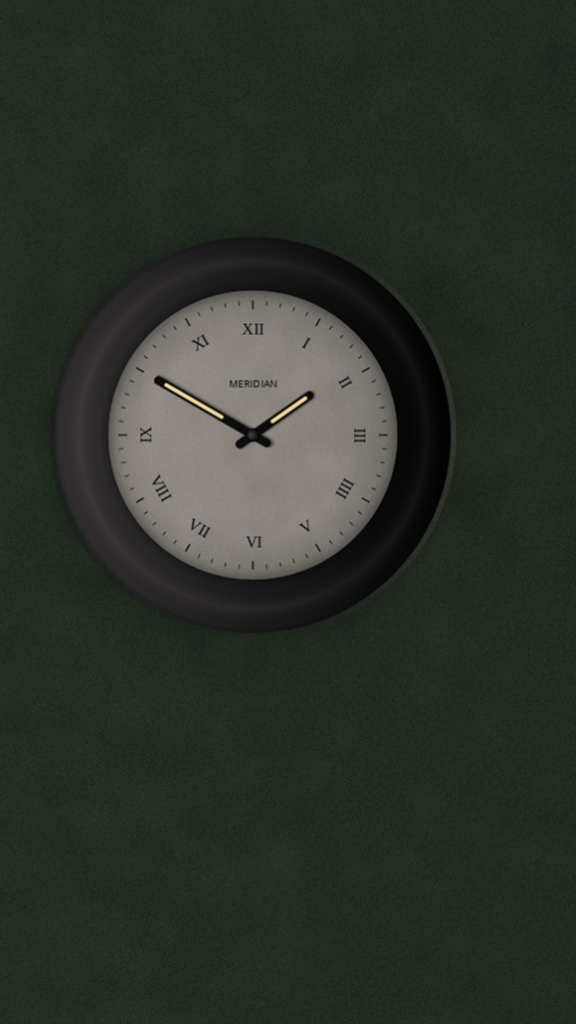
**1:50**
